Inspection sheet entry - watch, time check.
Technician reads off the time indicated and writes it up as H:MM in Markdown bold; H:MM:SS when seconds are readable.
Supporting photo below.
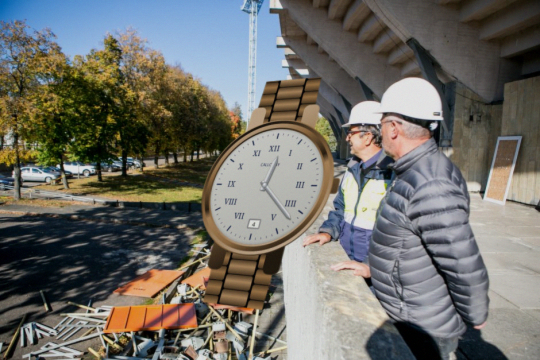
**12:22**
